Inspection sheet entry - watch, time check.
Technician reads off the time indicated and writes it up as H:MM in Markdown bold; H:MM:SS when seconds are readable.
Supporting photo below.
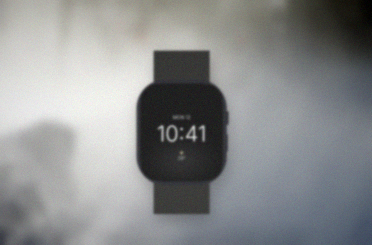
**10:41**
